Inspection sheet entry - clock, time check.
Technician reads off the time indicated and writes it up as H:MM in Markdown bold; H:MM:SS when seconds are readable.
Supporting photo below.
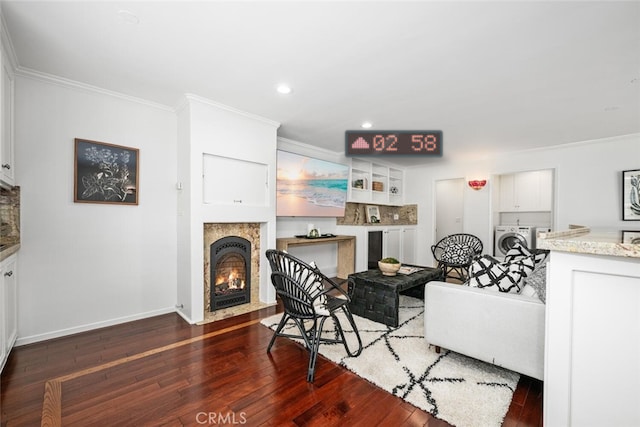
**2:58**
